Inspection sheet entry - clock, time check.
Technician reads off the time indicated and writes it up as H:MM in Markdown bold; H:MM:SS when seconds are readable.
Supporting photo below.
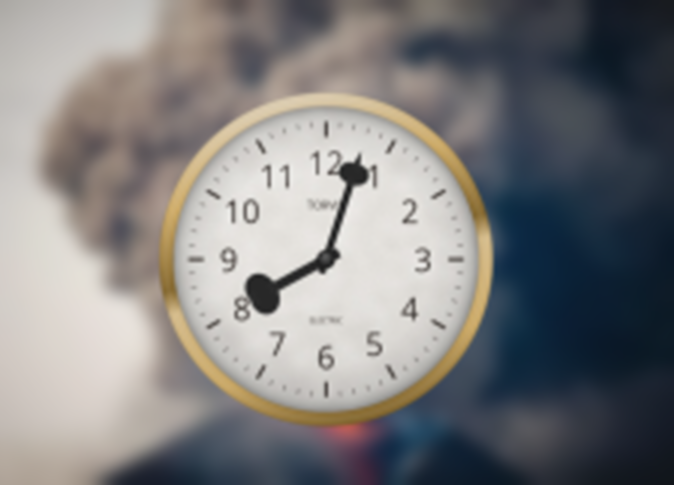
**8:03**
